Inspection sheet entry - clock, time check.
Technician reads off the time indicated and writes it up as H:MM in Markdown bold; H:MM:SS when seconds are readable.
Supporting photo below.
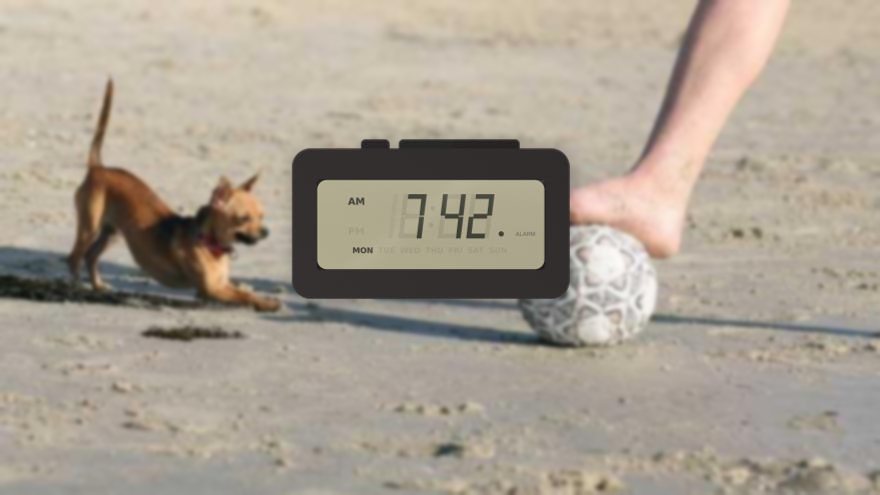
**7:42**
